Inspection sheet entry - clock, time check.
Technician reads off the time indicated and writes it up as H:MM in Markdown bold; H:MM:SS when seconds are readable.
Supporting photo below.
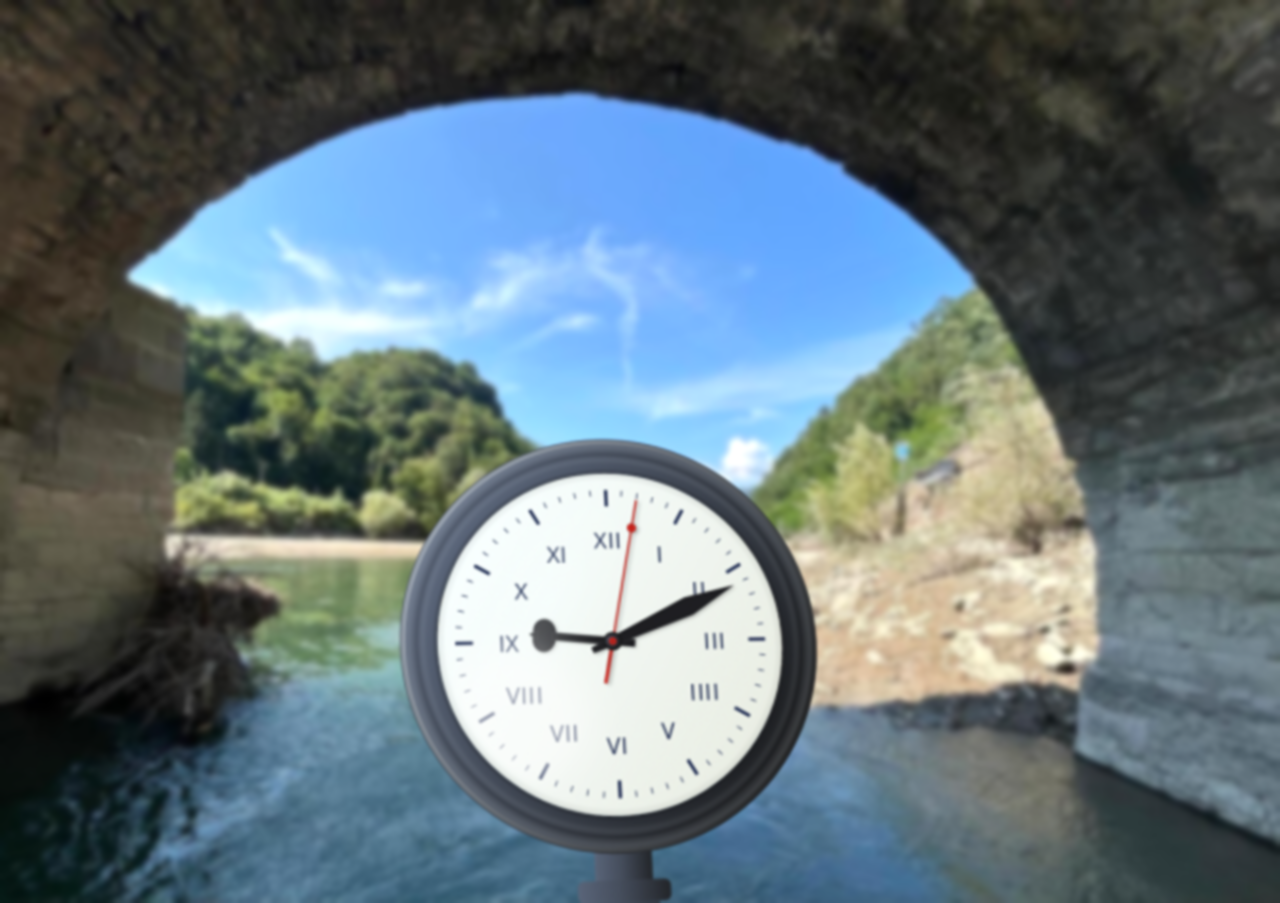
**9:11:02**
